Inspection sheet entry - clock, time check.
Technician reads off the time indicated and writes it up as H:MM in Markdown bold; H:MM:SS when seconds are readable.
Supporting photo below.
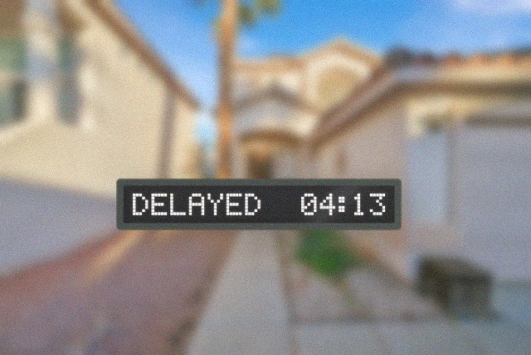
**4:13**
